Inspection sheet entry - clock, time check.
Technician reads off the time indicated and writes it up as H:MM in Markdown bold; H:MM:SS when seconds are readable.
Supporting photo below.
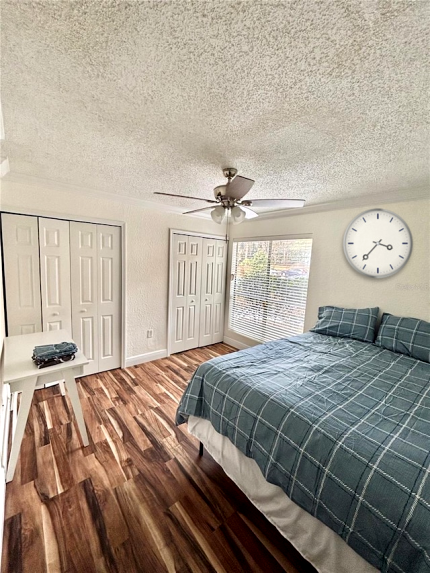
**3:37**
